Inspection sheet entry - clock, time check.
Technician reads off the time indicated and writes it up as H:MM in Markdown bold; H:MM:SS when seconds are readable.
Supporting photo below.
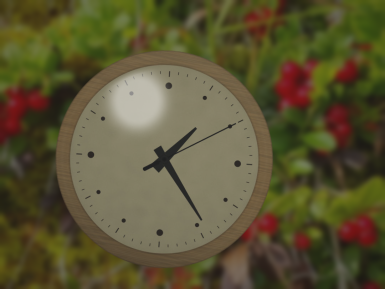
**1:24:10**
